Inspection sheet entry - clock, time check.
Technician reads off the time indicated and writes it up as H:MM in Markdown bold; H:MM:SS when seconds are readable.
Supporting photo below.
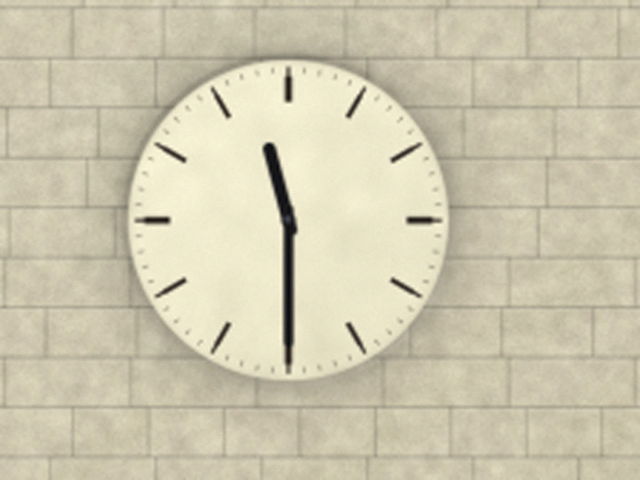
**11:30**
